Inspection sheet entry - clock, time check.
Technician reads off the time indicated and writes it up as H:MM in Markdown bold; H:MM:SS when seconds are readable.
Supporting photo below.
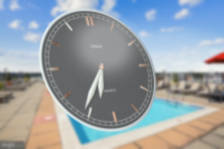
**6:36**
